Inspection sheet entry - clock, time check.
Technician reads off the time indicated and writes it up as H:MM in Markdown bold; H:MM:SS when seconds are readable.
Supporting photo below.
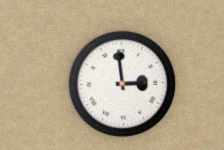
**2:59**
